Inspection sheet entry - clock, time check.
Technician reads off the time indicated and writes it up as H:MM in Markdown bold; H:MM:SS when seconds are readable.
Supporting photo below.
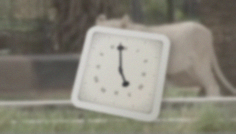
**4:58**
